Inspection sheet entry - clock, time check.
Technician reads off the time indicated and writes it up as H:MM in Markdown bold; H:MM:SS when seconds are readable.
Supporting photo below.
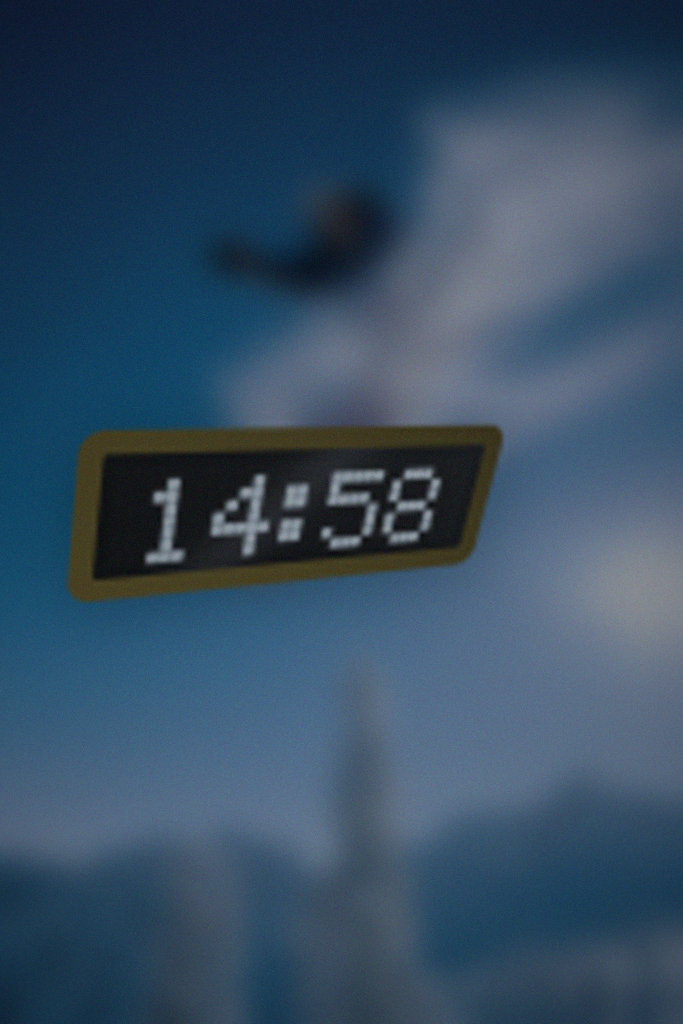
**14:58**
